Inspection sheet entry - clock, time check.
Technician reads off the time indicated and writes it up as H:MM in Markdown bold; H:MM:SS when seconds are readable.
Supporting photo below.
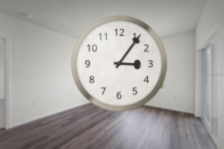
**3:06**
